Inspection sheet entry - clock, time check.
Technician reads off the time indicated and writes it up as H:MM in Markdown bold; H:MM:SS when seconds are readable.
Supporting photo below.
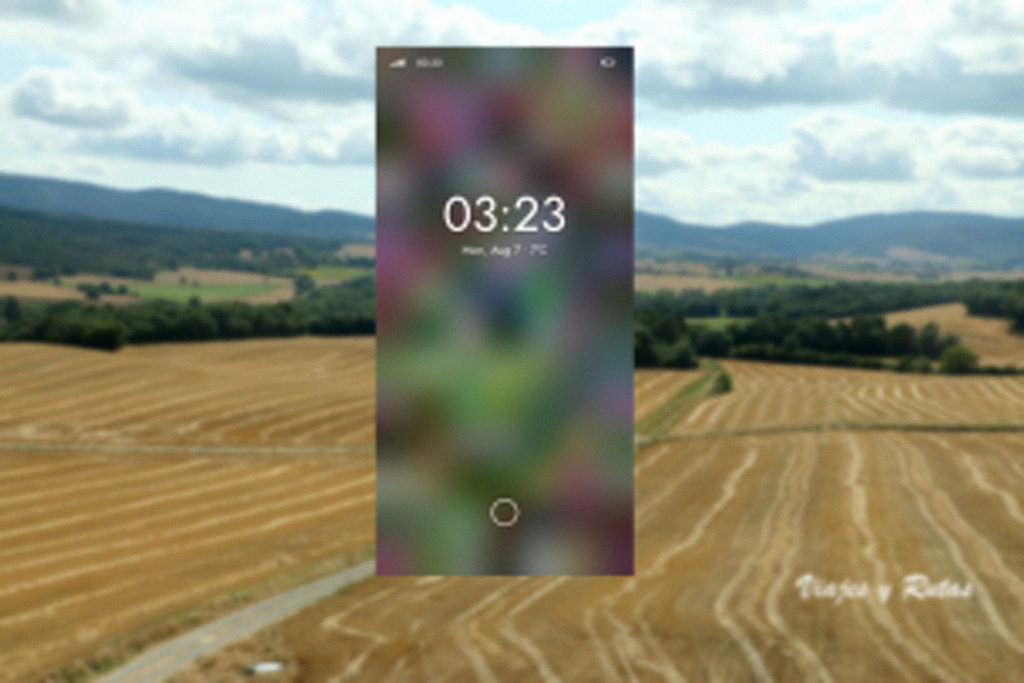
**3:23**
